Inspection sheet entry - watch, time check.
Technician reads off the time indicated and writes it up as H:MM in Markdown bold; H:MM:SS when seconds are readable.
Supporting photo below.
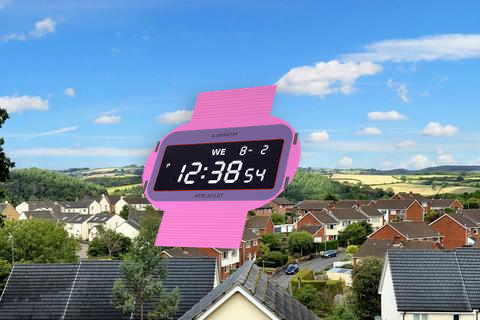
**12:38:54**
